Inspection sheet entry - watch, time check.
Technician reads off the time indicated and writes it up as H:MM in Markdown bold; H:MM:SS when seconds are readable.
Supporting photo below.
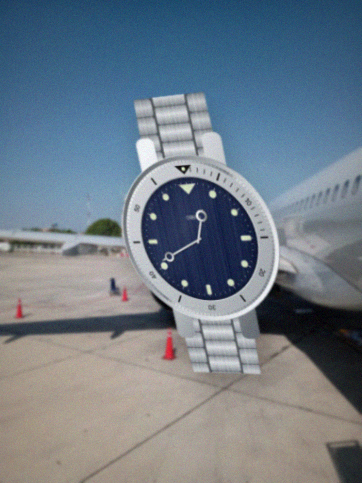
**12:41**
